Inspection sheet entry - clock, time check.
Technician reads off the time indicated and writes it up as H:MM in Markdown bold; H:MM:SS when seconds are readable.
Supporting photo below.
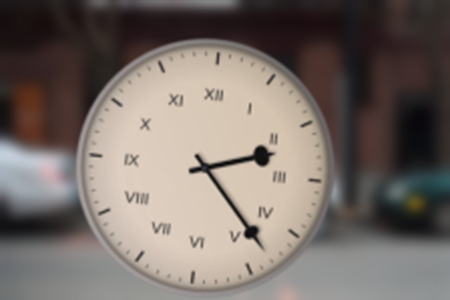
**2:23**
